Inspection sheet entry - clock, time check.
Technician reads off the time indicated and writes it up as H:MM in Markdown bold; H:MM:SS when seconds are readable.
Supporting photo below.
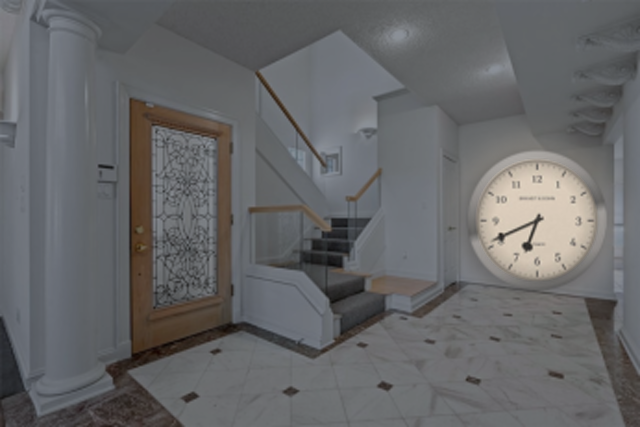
**6:41**
